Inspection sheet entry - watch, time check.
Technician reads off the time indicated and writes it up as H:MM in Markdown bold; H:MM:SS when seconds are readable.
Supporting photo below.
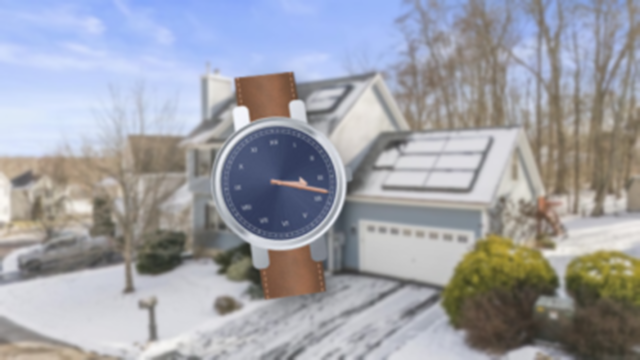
**3:18**
